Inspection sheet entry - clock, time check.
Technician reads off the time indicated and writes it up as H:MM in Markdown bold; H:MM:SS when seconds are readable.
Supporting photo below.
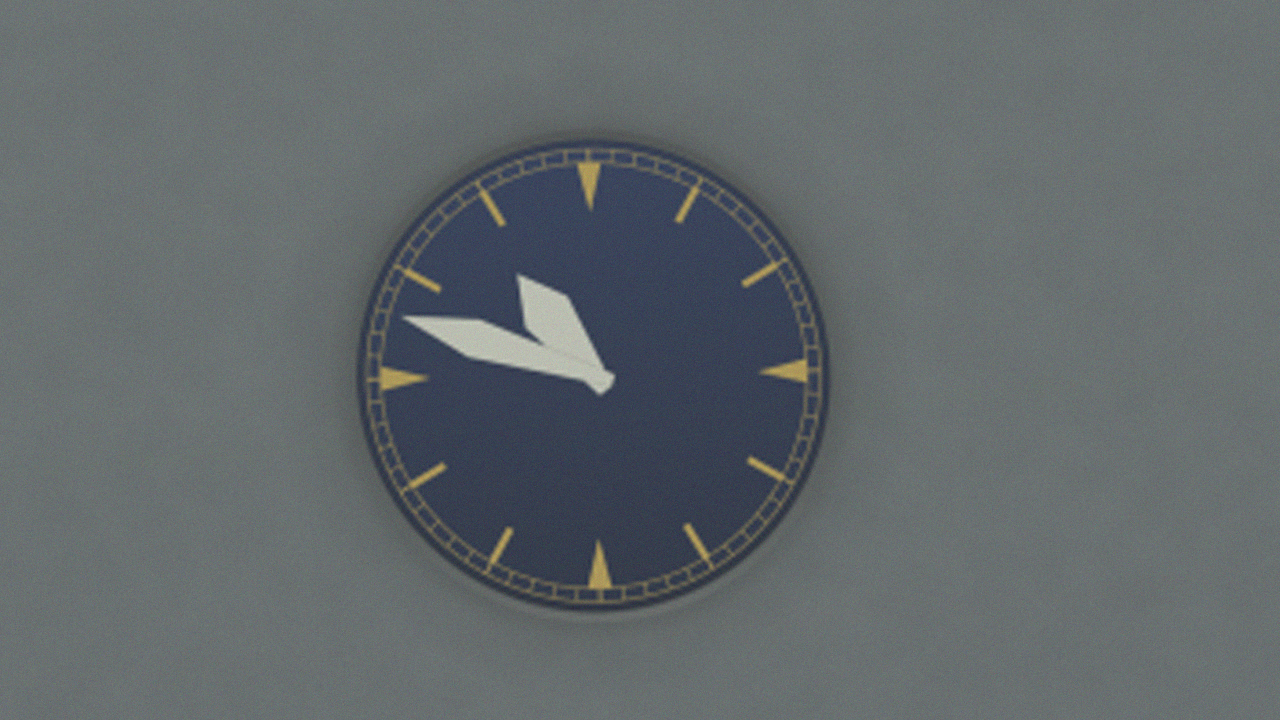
**10:48**
